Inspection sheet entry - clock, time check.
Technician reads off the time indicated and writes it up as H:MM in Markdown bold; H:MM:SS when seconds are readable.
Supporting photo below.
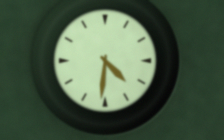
**4:31**
